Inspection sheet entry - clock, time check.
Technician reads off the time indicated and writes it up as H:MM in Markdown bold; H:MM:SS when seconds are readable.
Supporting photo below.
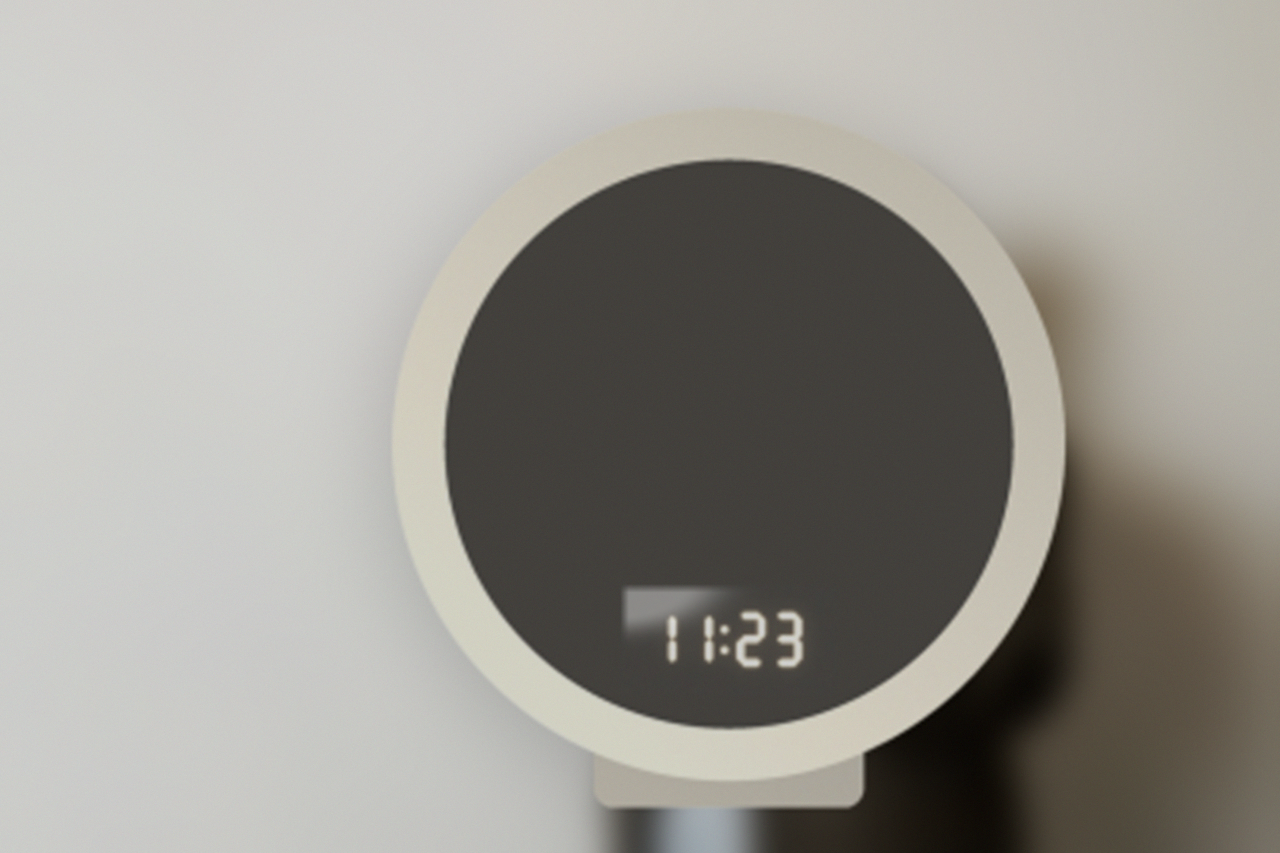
**11:23**
